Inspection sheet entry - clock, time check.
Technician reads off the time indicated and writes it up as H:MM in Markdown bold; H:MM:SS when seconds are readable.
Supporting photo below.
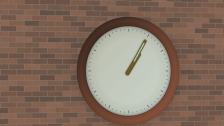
**1:05**
